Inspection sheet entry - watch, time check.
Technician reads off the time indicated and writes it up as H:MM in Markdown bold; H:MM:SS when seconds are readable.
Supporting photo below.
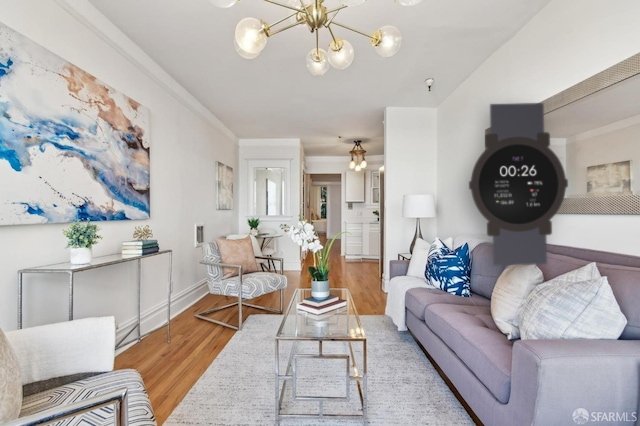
**0:26**
